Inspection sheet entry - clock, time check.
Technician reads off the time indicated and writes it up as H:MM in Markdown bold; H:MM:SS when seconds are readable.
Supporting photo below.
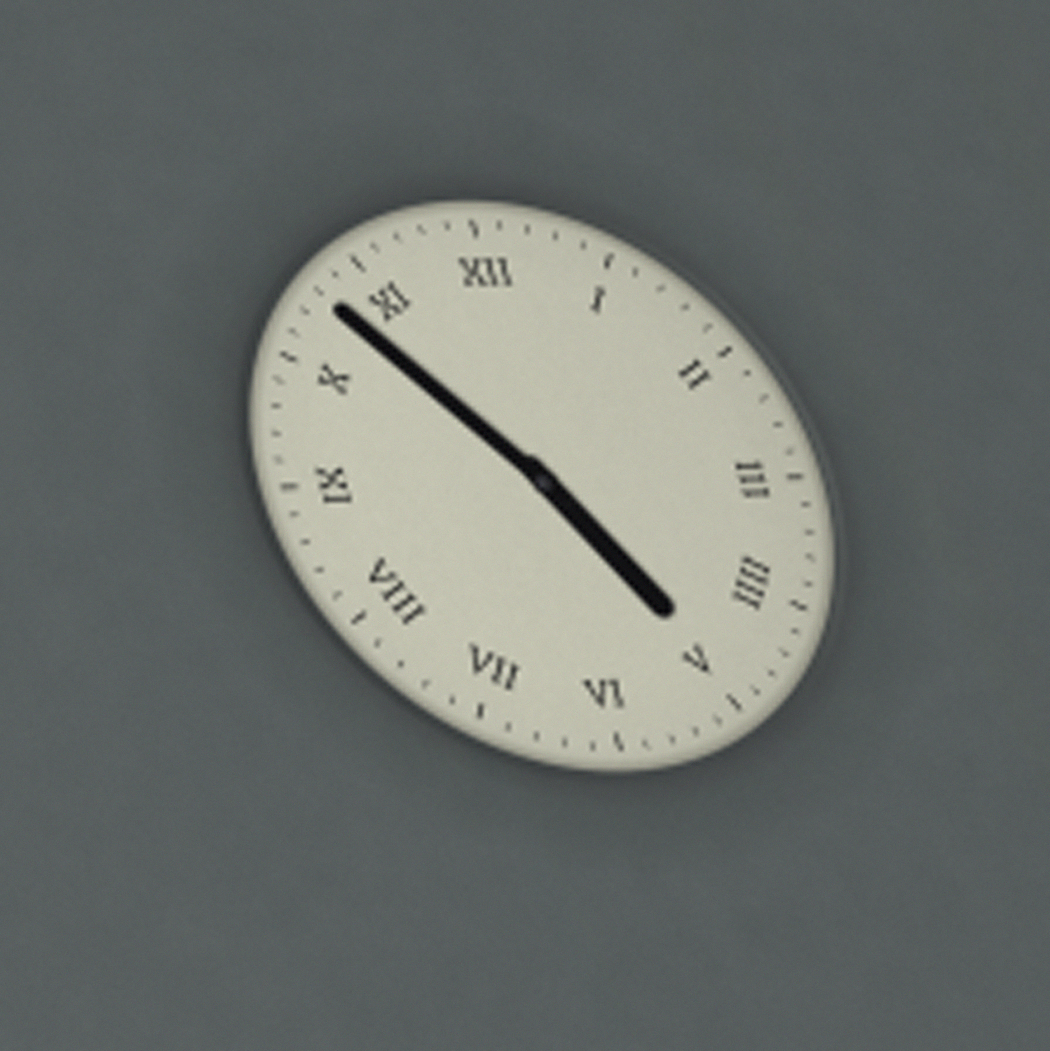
**4:53**
